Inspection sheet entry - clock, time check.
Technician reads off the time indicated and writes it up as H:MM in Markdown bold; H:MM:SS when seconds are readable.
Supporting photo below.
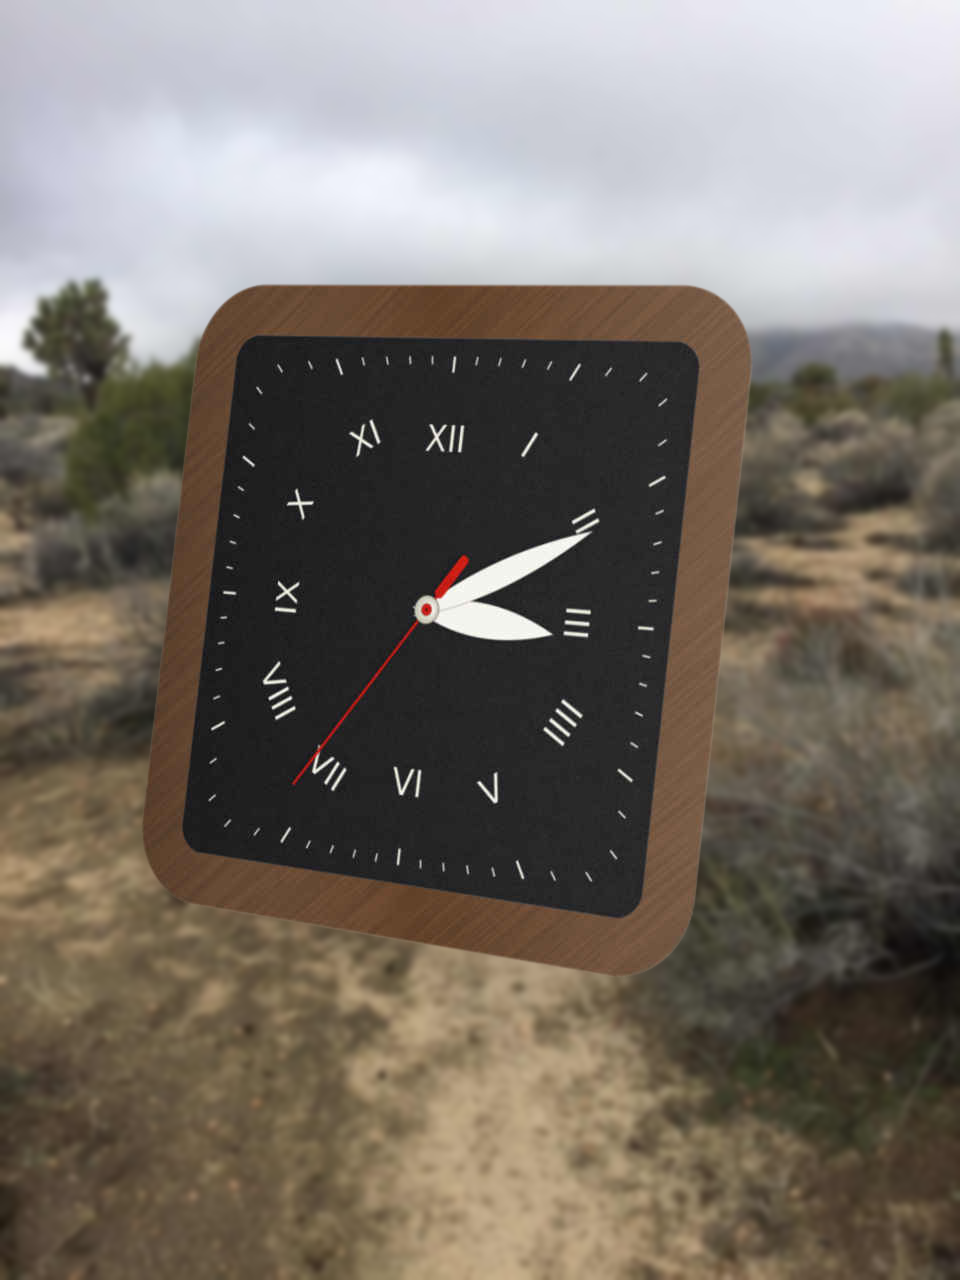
**3:10:36**
